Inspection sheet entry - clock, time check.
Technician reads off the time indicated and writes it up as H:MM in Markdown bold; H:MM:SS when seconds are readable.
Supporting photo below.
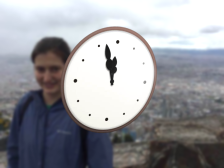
**11:57**
